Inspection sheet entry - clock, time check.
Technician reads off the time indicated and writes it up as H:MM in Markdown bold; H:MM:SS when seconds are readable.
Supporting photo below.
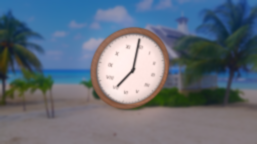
**6:59**
